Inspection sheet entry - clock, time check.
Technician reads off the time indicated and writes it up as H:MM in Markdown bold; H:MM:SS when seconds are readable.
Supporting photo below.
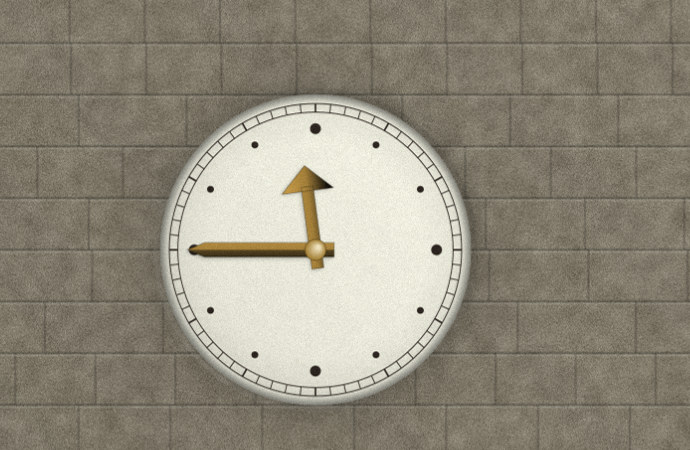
**11:45**
